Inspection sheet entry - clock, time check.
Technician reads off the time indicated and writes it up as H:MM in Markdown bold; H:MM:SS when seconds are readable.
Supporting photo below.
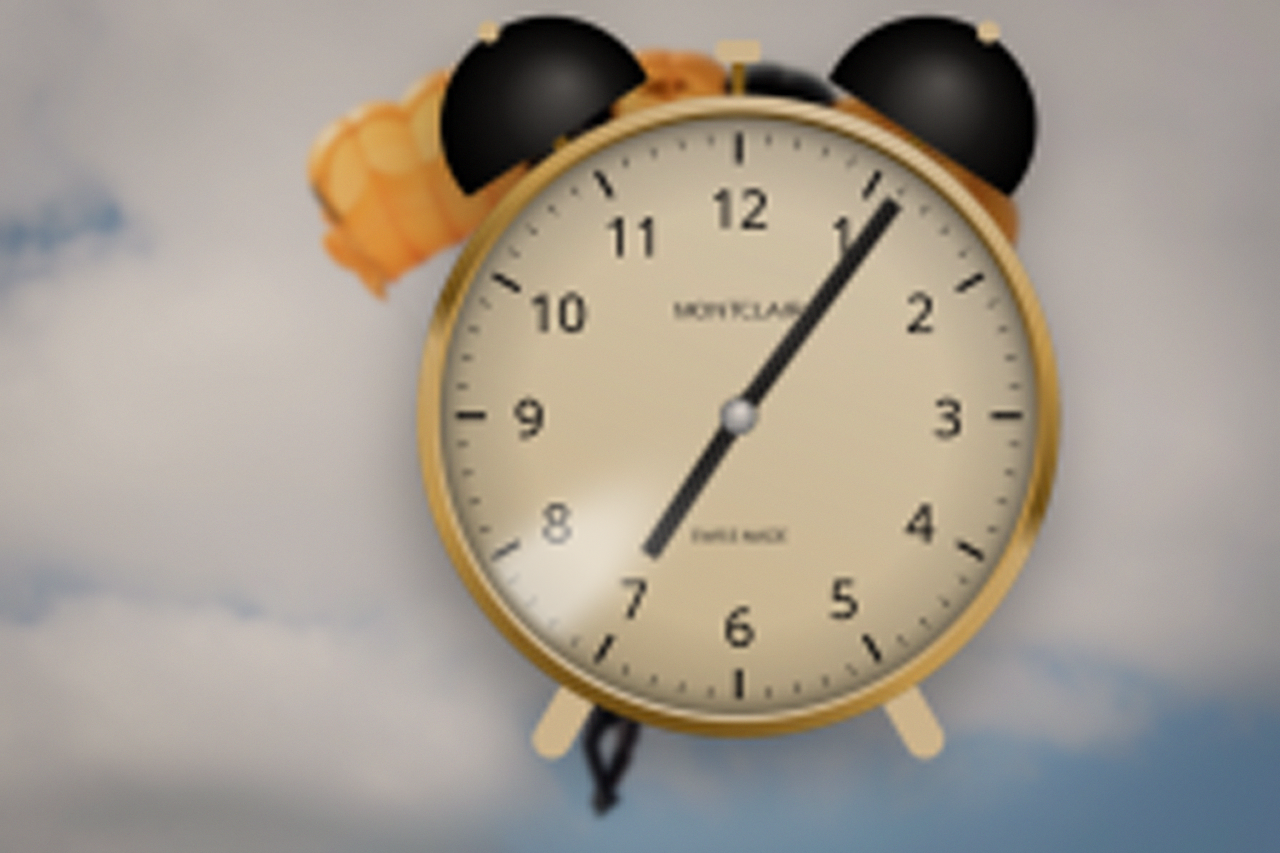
**7:06**
